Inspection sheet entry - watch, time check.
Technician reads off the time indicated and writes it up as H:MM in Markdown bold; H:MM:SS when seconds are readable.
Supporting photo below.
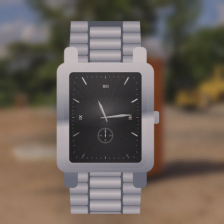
**11:14**
